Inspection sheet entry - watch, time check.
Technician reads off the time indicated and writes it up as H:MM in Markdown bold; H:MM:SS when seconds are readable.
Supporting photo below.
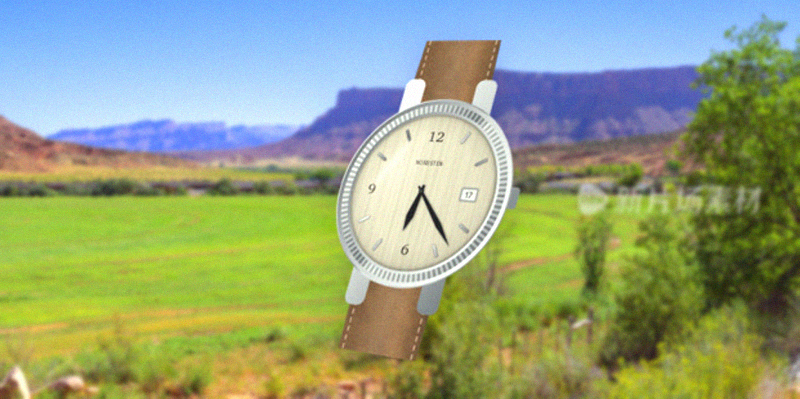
**6:23**
